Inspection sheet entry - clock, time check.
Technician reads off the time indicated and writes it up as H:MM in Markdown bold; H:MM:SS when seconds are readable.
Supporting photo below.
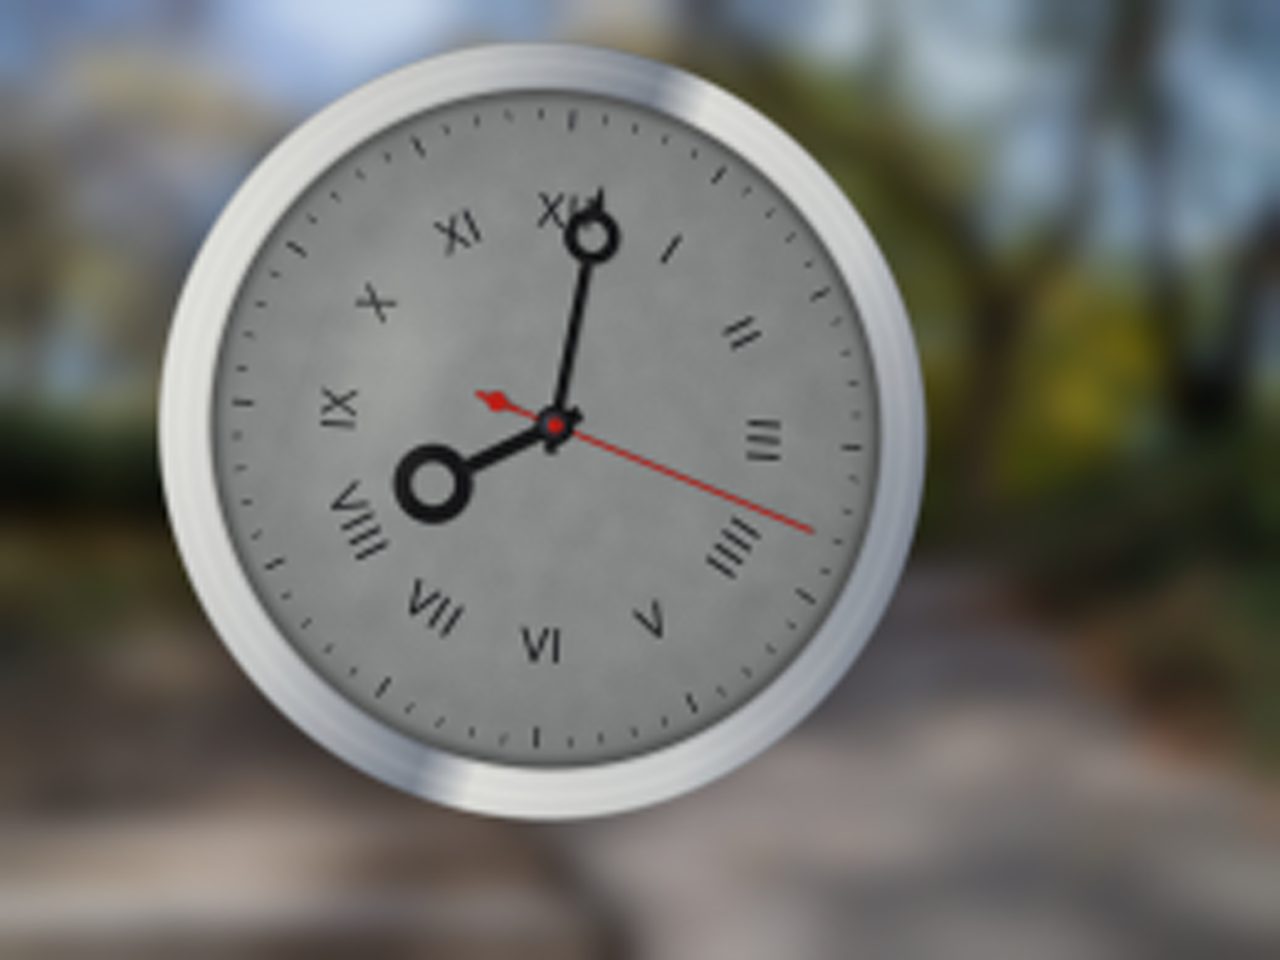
**8:01:18**
